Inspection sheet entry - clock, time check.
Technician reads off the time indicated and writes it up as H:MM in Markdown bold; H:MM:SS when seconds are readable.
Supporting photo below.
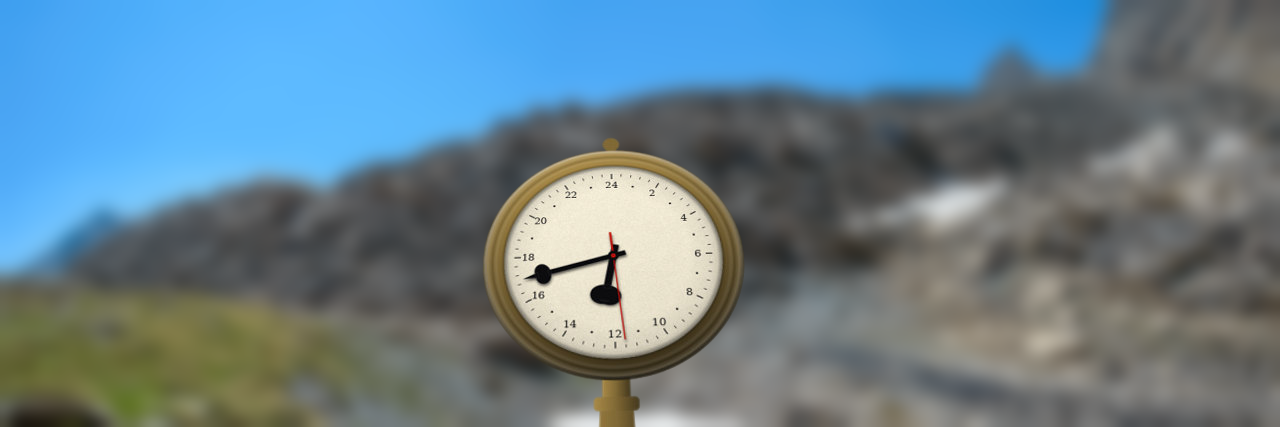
**12:42:29**
